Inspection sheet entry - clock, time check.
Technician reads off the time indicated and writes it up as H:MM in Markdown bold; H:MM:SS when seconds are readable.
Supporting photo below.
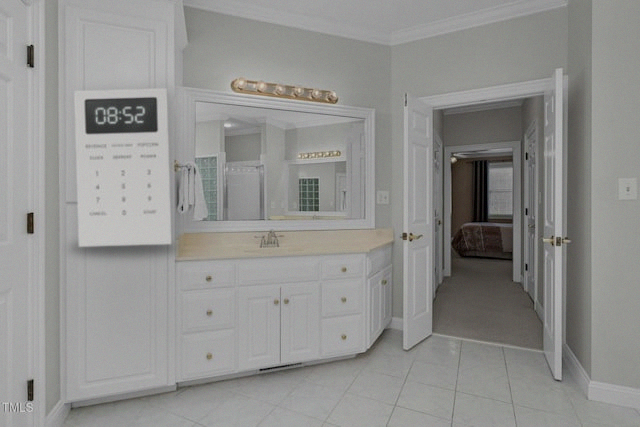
**8:52**
